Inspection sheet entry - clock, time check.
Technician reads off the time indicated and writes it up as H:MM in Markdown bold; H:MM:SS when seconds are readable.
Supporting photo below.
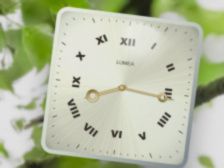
**8:16**
